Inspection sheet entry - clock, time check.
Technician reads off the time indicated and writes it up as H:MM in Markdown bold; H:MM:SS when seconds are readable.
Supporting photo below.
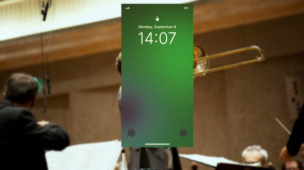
**14:07**
